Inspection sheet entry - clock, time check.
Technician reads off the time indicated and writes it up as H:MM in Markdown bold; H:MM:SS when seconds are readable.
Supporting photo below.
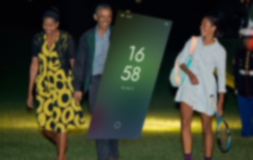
**16:58**
